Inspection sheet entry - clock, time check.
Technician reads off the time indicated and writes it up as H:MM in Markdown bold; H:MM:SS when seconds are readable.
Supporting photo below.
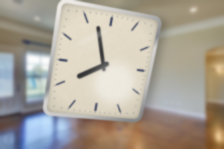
**7:57**
